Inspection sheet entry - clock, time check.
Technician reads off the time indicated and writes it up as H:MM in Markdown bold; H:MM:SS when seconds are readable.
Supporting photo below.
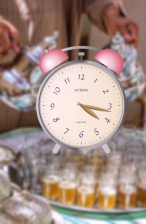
**4:17**
